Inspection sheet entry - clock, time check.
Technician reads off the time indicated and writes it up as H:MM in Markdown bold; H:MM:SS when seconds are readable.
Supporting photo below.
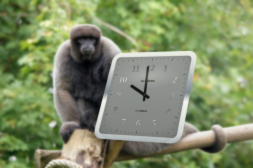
**9:59**
